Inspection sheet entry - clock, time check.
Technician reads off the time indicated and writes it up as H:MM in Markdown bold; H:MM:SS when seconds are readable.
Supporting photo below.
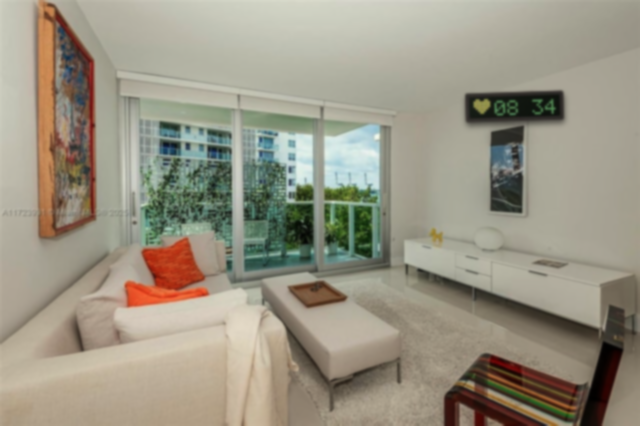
**8:34**
